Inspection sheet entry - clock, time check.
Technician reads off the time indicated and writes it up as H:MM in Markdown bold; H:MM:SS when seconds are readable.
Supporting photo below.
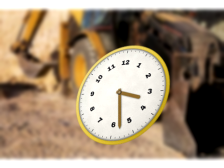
**3:28**
